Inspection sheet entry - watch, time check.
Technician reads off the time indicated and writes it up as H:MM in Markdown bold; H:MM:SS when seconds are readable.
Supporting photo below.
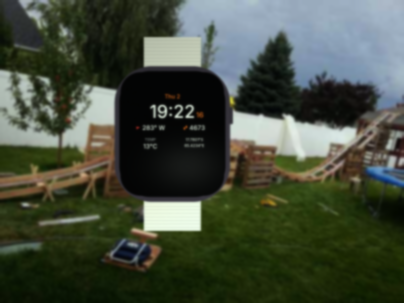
**19:22**
